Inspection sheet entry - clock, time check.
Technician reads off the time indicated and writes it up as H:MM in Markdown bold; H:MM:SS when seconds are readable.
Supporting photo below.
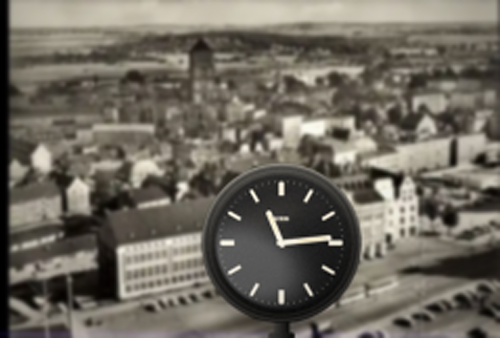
**11:14**
